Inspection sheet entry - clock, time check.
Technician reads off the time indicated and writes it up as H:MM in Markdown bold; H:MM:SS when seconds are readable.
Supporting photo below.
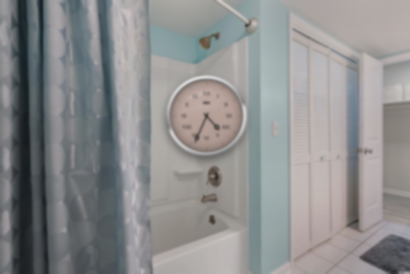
**4:34**
